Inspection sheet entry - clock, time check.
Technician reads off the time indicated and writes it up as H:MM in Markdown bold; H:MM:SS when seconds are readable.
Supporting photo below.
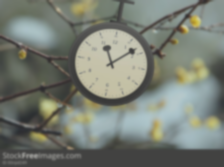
**11:08**
